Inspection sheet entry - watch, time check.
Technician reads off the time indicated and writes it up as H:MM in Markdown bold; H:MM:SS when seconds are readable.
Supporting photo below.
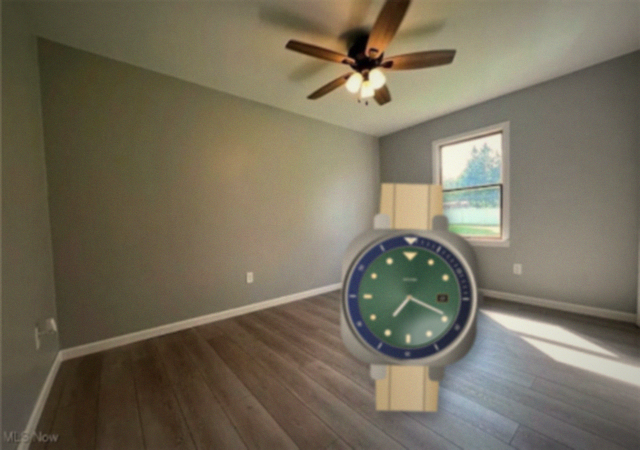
**7:19**
